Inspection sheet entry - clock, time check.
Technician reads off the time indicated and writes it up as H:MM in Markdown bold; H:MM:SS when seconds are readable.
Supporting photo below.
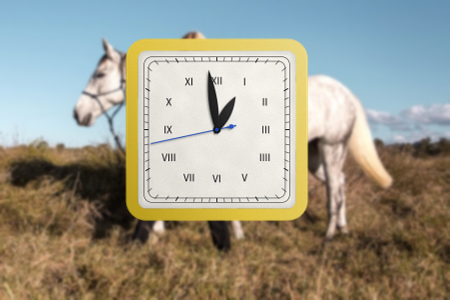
**12:58:43**
